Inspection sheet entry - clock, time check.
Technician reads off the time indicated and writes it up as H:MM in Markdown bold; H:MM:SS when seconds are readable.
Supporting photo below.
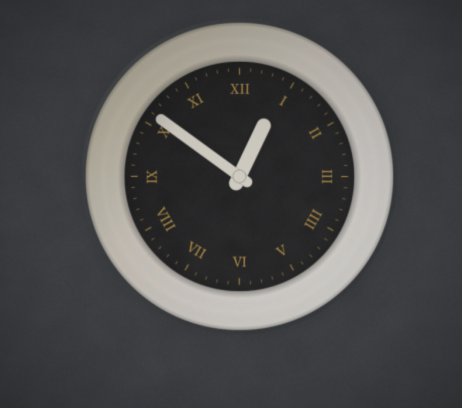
**12:51**
